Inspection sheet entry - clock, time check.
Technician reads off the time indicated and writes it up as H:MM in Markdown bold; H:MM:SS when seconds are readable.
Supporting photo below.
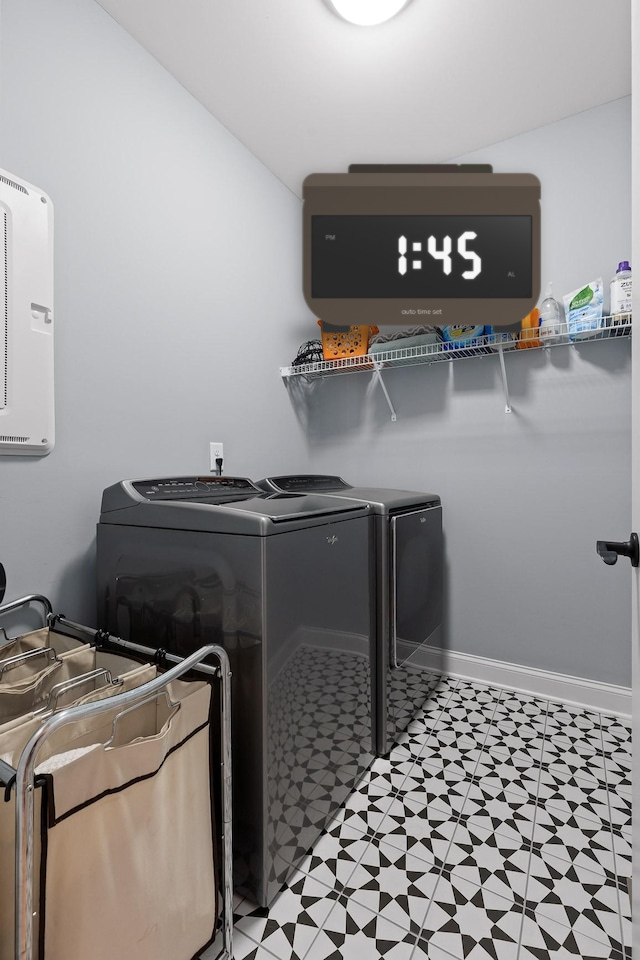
**1:45**
